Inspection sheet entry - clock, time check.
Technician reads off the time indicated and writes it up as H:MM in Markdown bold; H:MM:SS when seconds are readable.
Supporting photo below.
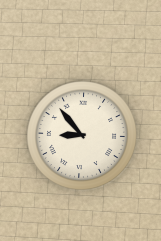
**8:53**
